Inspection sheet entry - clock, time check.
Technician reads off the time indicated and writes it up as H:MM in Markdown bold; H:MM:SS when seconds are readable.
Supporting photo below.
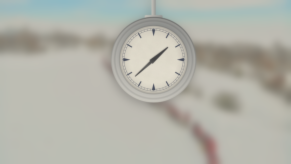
**1:38**
